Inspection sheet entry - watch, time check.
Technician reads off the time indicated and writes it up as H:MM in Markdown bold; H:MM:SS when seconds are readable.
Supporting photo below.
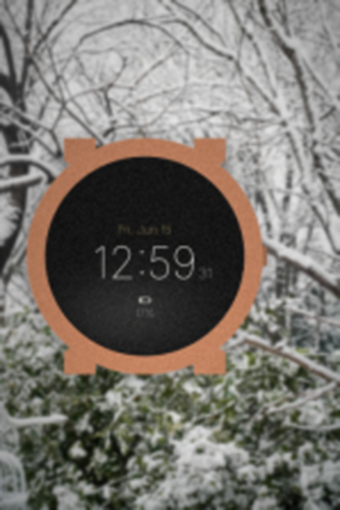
**12:59**
